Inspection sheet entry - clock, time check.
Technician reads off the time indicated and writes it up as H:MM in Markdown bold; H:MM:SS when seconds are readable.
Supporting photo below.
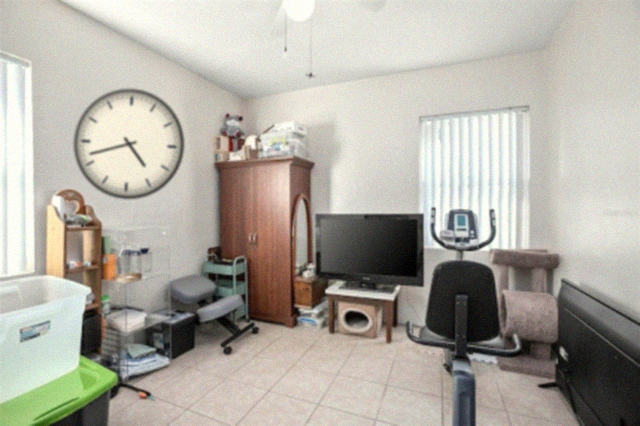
**4:42**
